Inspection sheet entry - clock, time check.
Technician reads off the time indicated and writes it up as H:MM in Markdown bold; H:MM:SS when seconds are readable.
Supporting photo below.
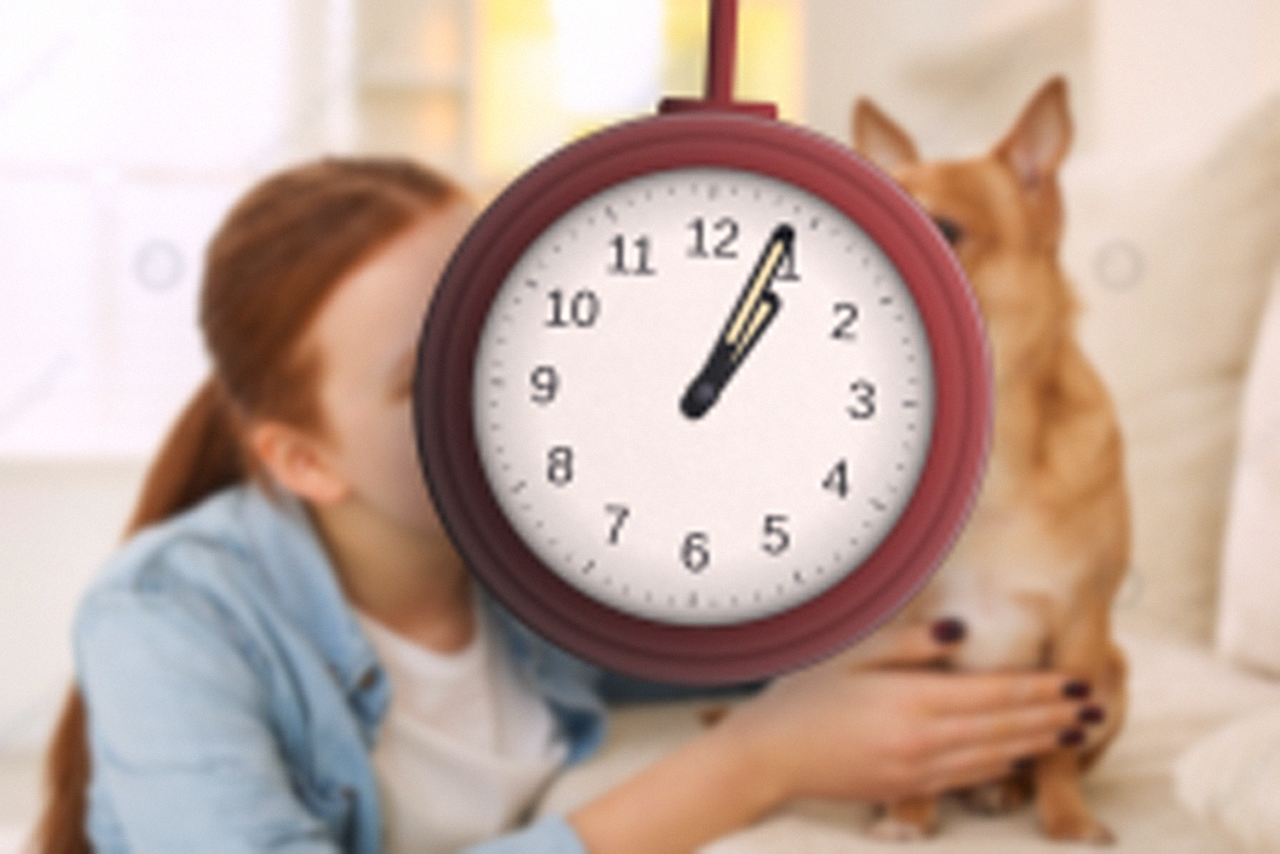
**1:04**
